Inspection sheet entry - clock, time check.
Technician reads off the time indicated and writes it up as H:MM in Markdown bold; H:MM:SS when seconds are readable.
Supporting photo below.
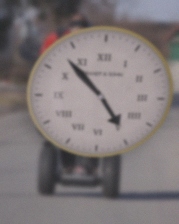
**4:53**
